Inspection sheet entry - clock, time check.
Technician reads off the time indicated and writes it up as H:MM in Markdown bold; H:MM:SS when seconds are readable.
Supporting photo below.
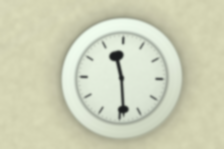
**11:29**
